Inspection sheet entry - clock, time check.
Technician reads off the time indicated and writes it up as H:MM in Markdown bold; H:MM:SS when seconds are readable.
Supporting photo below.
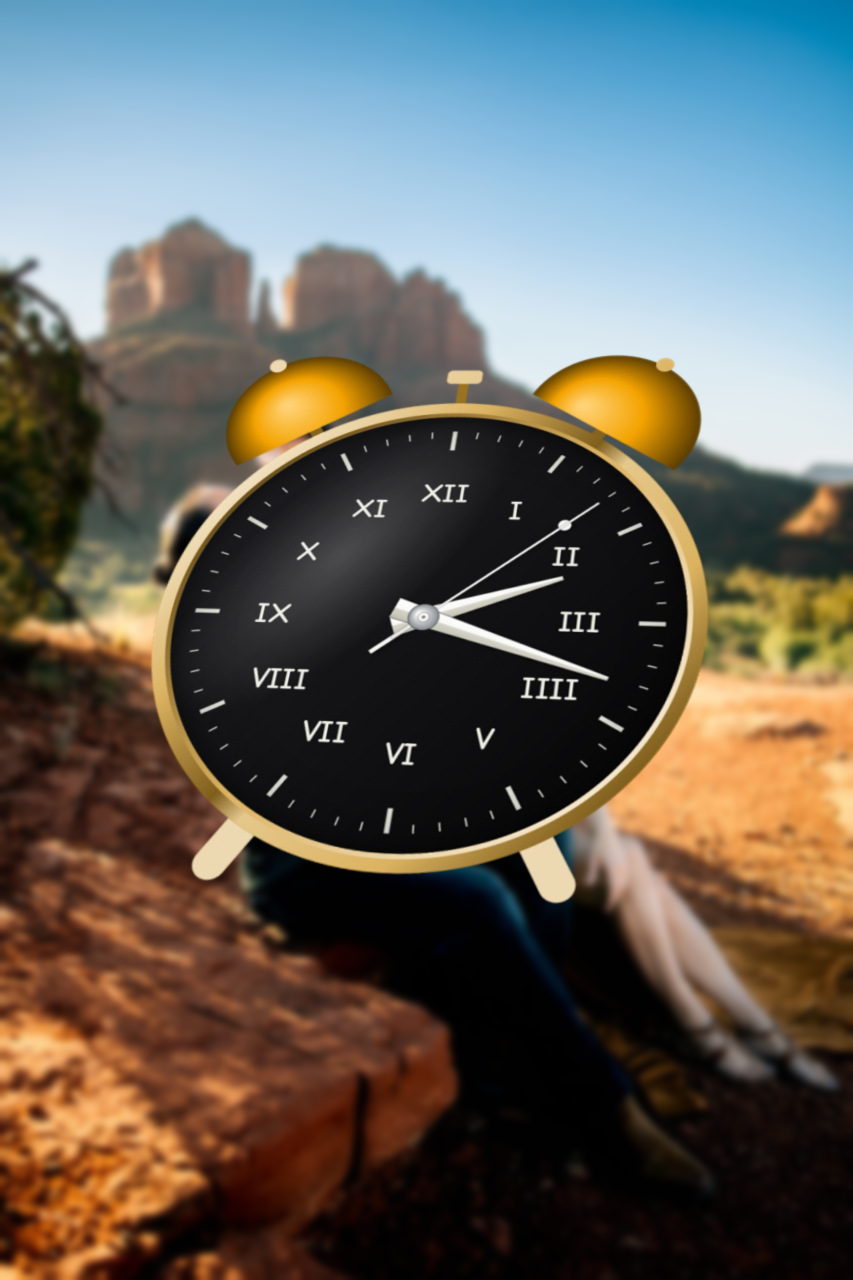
**2:18:08**
